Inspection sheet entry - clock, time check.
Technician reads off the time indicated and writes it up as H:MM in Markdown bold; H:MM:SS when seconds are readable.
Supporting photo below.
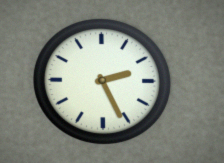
**2:26**
